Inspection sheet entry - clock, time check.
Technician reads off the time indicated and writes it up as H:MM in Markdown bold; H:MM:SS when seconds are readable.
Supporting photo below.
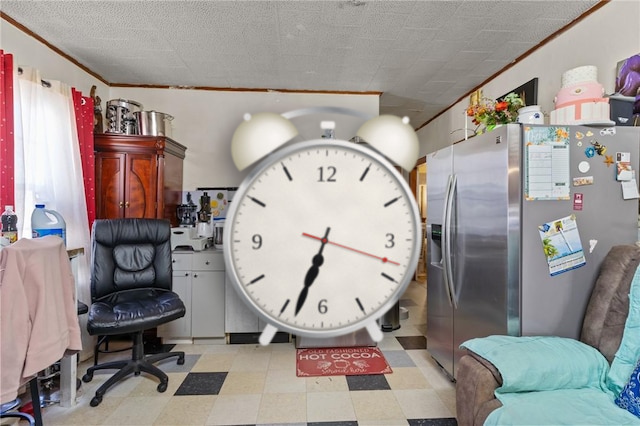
**6:33:18**
